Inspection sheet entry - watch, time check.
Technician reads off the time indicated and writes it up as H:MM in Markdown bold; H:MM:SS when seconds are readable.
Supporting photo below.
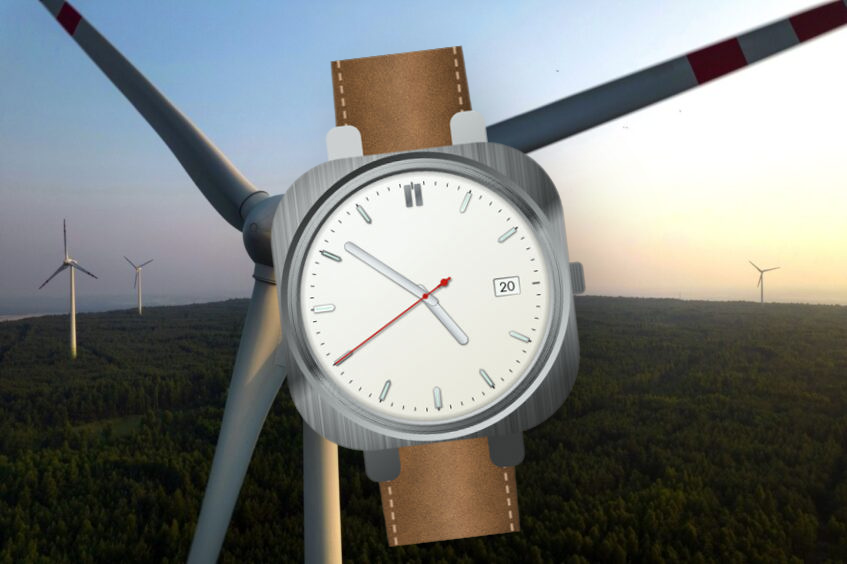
**4:51:40**
